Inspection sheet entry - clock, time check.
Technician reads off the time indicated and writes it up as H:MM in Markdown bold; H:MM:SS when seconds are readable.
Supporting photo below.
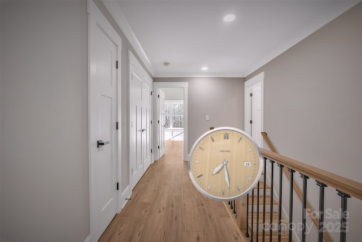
**7:28**
